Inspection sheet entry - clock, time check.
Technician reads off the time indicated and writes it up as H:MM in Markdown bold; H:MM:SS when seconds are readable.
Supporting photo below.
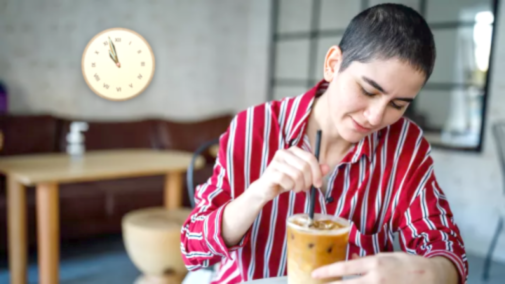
**10:57**
